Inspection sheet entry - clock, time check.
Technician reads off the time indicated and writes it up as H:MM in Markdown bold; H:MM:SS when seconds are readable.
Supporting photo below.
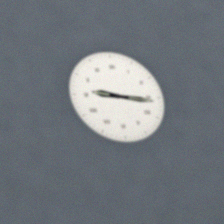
**9:16**
